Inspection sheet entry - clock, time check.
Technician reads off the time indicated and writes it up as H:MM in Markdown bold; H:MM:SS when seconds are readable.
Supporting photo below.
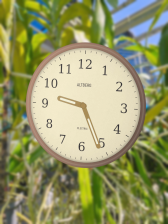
**9:26**
